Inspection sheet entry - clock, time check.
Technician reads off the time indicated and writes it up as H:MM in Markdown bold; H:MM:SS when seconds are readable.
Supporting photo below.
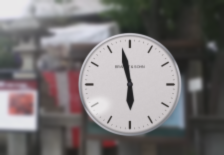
**5:58**
